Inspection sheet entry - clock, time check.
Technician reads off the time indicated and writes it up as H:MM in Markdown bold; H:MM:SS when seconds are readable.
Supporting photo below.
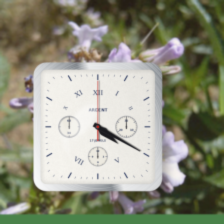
**4:20**
